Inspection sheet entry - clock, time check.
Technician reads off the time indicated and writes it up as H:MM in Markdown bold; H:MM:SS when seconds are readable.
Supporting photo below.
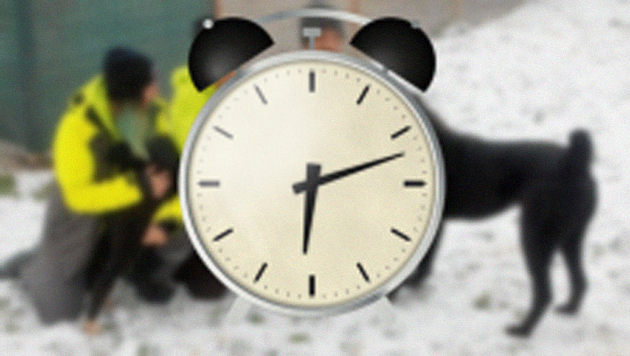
**6:12**
